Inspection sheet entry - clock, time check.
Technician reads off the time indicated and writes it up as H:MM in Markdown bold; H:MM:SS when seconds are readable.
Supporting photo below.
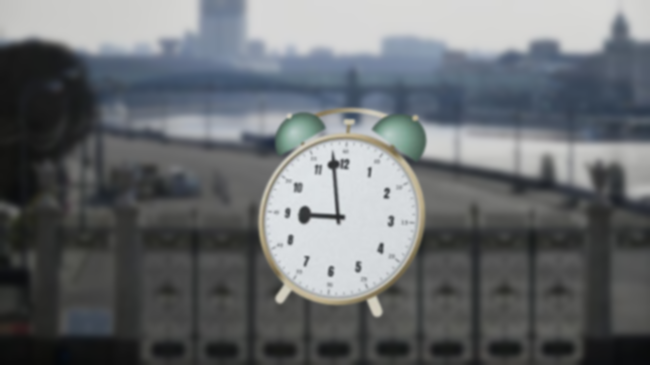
**8:58**
